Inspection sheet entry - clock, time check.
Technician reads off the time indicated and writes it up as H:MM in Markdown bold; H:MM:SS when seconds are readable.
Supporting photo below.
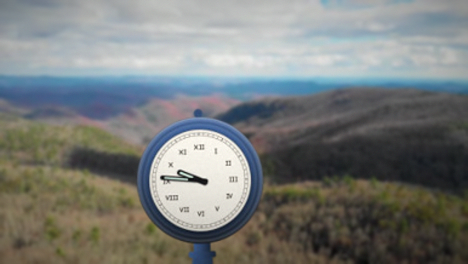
**9:46**
